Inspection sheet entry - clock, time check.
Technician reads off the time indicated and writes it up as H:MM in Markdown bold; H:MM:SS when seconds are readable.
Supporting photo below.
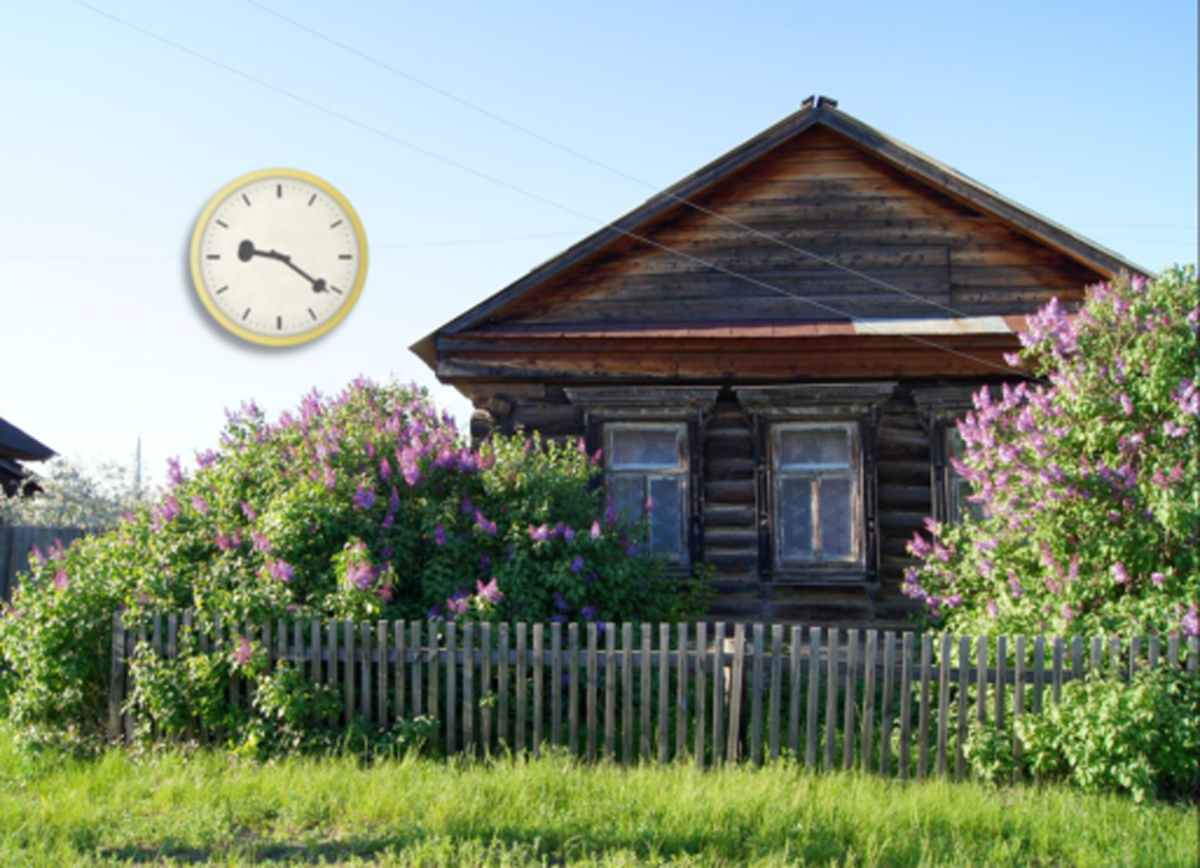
**9:21**
